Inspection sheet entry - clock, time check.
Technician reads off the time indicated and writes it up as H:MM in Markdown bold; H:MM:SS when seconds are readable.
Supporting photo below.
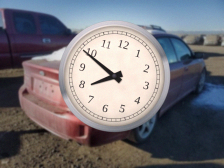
**7:49**
